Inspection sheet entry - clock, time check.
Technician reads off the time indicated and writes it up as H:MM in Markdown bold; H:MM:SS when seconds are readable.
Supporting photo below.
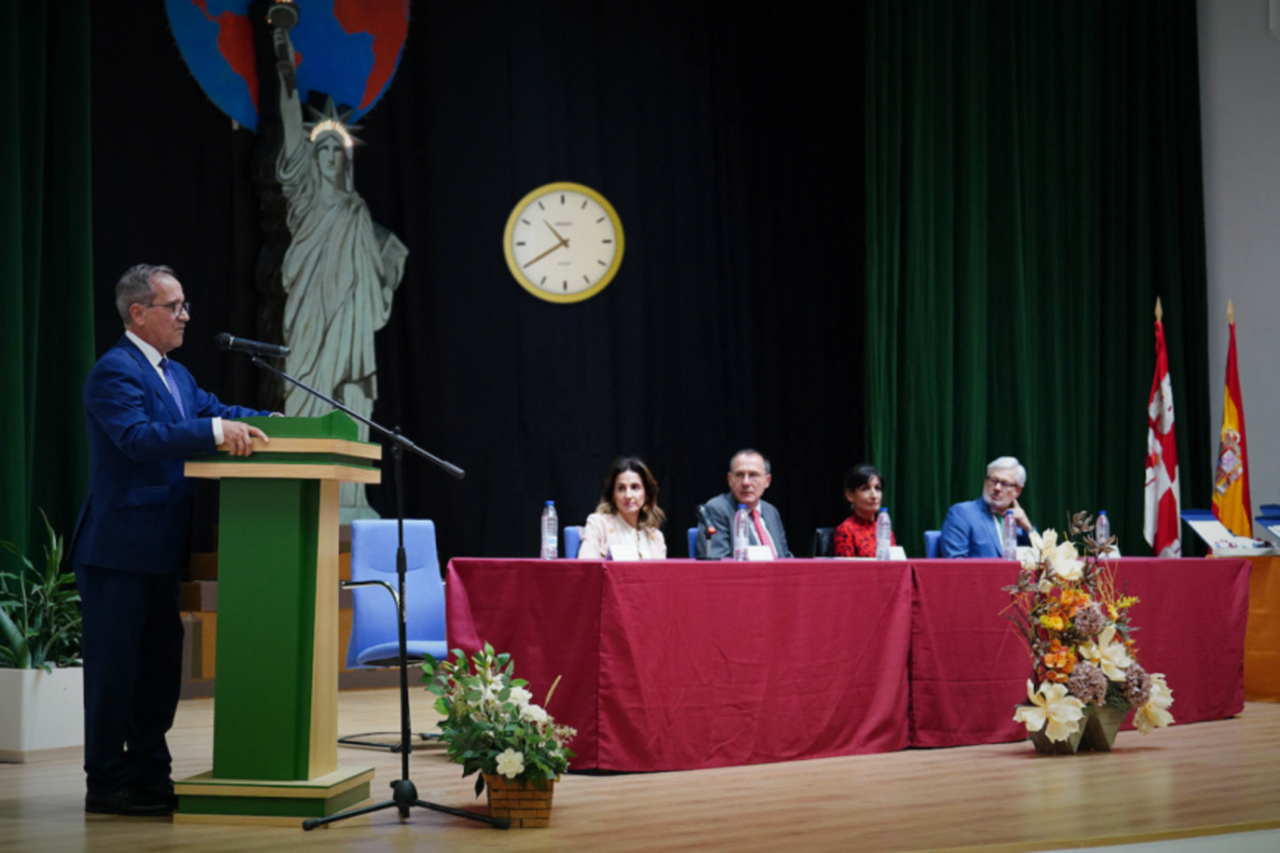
**10:40**
